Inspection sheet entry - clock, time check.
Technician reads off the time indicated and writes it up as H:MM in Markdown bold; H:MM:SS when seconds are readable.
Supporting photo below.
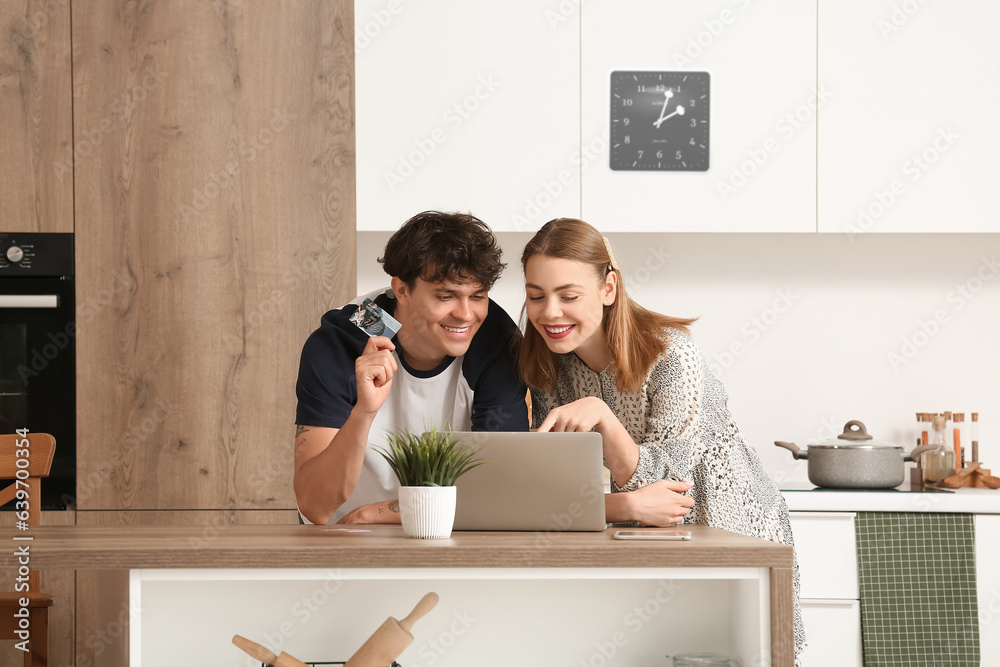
**2:03**
